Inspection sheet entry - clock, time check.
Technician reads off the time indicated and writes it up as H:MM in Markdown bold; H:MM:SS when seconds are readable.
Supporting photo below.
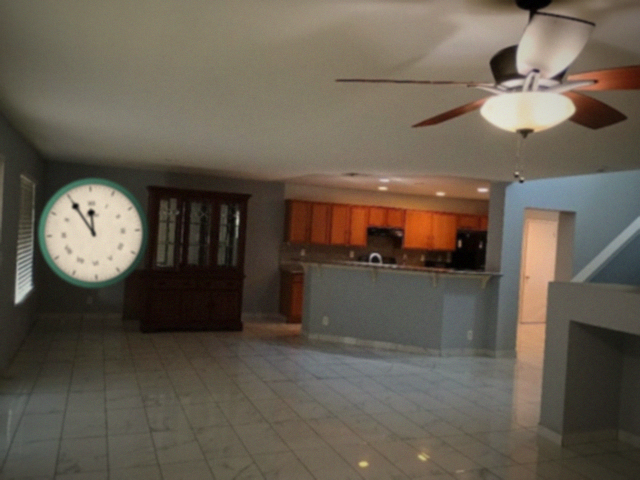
**11:55**
